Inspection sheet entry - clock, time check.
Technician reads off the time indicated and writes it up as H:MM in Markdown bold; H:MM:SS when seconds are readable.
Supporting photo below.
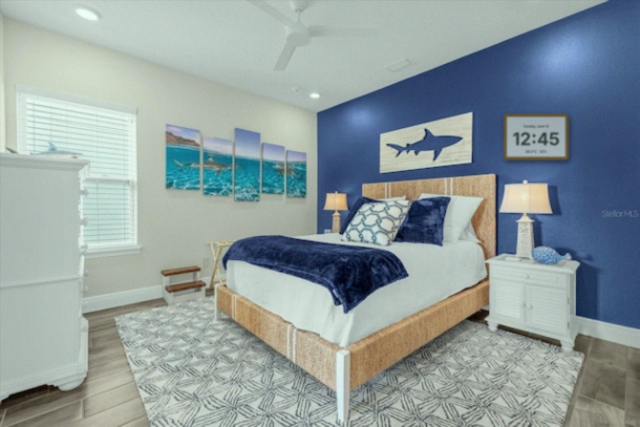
**12:45**
